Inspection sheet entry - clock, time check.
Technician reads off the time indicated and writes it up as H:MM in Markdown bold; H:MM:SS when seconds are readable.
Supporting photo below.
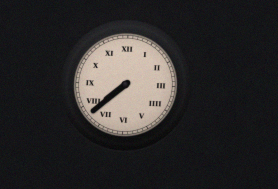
**7:38**
